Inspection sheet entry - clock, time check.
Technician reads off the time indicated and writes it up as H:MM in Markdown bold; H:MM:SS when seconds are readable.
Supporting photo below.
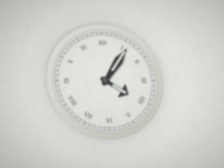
**4:06**
